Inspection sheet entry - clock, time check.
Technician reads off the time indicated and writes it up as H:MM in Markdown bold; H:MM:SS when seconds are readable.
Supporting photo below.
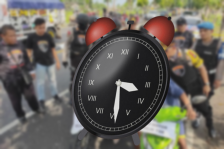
**3:29**
